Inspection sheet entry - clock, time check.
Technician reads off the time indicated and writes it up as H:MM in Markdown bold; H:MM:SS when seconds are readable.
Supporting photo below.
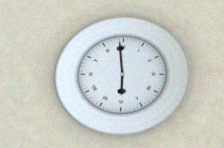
**5:59**
